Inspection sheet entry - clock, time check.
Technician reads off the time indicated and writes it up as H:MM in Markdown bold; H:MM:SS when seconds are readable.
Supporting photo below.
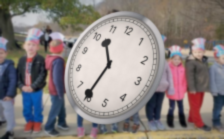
**10:31**
